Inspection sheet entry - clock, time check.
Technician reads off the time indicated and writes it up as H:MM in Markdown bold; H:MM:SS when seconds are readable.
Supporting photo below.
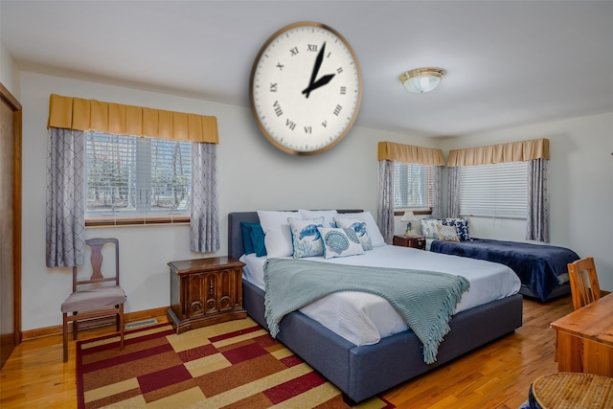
**2:03**
